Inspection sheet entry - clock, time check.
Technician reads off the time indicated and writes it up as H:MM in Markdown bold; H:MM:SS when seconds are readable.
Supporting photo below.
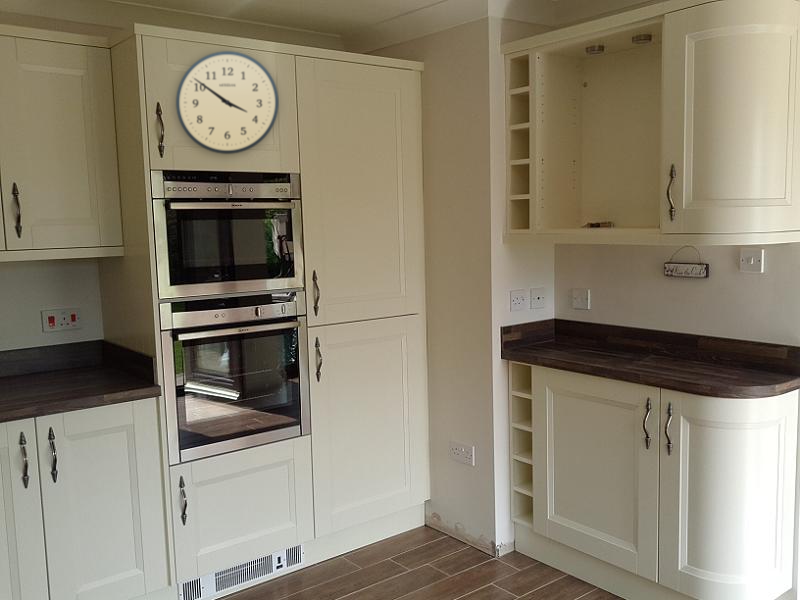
**3:51**
